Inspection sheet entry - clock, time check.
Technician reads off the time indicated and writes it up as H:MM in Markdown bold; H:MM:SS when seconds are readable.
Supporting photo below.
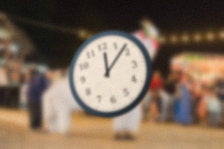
**12:08**
